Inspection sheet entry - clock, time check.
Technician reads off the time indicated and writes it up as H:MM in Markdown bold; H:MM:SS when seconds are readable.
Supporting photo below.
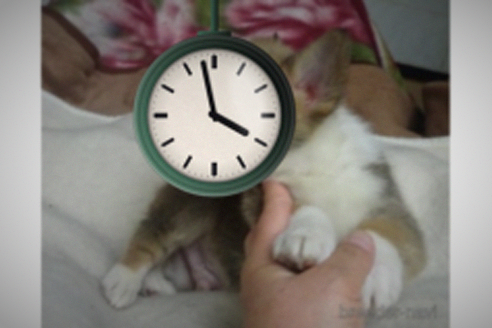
**3:58**
